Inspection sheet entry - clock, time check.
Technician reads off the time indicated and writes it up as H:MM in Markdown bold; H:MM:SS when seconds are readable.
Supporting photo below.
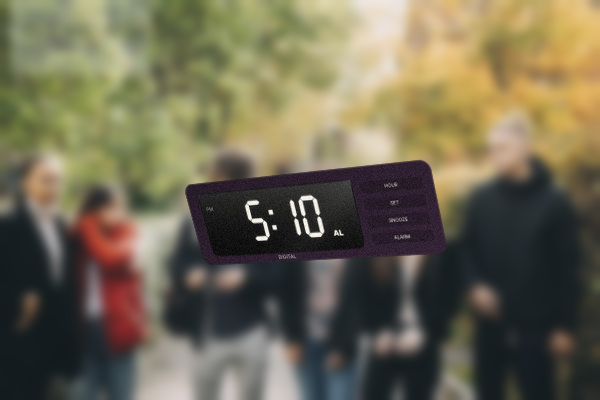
**5:10**
